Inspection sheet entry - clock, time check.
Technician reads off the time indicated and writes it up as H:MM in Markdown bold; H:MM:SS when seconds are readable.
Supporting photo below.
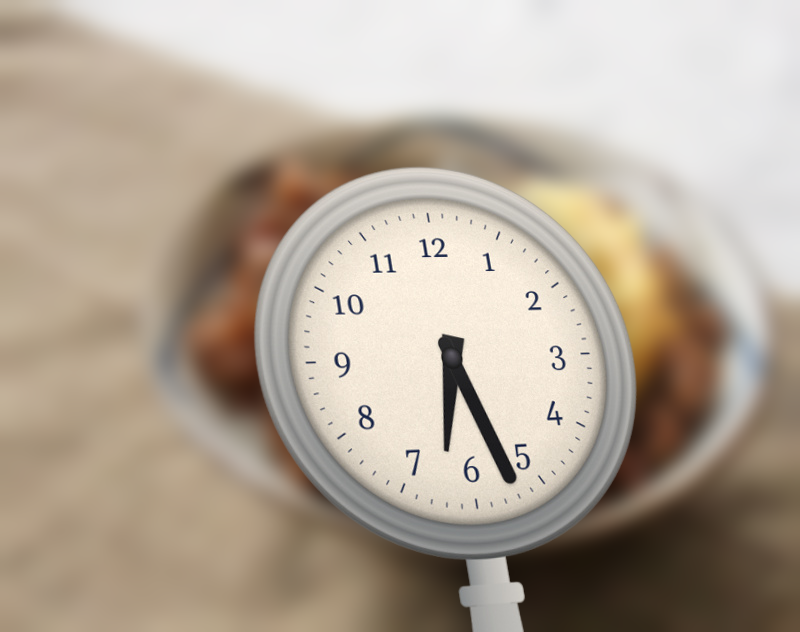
**6:27**
